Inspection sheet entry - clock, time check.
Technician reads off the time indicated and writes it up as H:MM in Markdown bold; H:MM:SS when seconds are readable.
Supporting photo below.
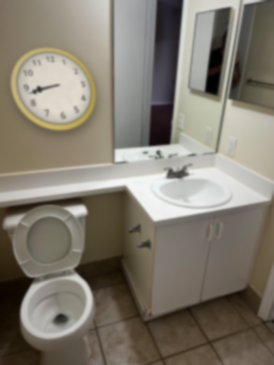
**8:43**
